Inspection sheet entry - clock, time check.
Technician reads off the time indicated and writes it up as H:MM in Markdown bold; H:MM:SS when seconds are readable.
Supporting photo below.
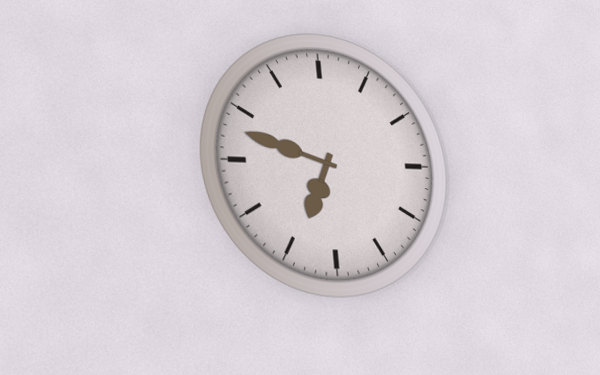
**6:48**
